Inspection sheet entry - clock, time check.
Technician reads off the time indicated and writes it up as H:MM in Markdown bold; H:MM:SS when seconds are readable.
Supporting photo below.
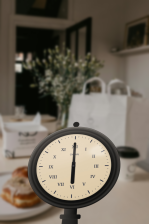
**6:00**
